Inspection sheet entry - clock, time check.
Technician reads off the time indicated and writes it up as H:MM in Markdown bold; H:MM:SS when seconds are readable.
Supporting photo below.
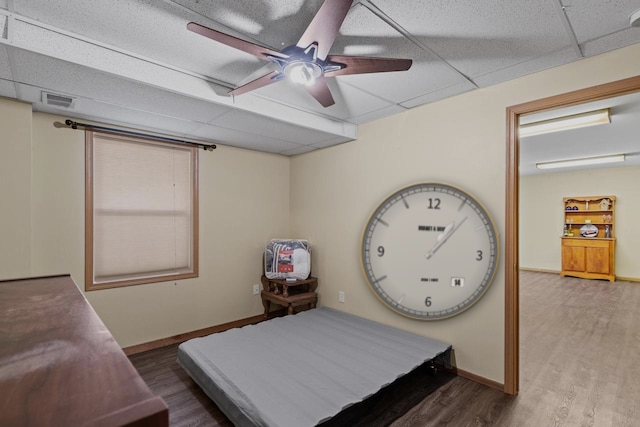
**1:07**
